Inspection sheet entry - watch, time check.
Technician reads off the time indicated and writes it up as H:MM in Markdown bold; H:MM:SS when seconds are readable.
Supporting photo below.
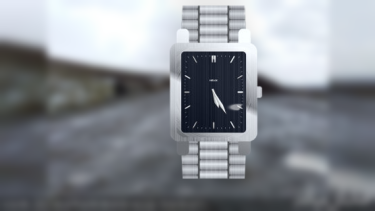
**5:25**
